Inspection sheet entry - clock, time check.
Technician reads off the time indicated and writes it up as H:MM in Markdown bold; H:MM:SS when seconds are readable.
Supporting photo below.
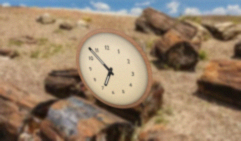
**6:53**
